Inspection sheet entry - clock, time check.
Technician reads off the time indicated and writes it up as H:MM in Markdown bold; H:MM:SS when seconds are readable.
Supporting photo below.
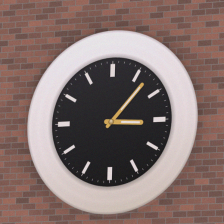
**3:07**
